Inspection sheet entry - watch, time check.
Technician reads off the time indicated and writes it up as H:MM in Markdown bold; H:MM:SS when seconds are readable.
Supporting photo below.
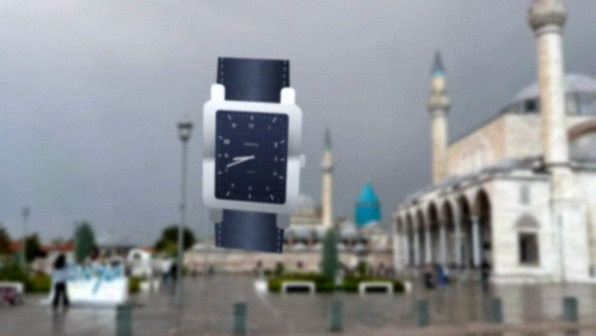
**8:41**
